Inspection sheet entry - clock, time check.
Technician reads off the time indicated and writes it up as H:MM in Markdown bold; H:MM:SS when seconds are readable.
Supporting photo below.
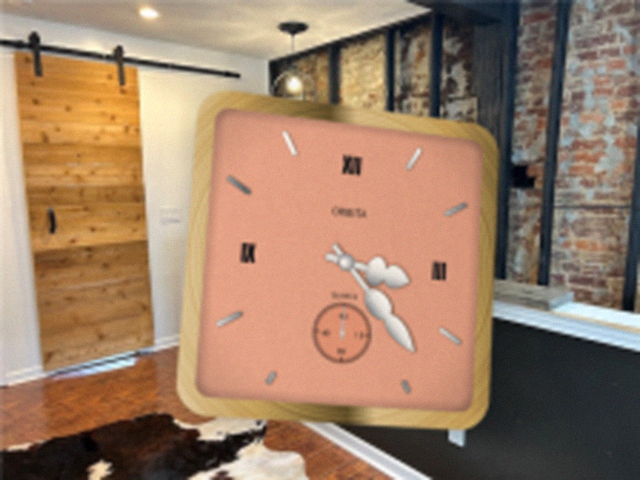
**3:23**
